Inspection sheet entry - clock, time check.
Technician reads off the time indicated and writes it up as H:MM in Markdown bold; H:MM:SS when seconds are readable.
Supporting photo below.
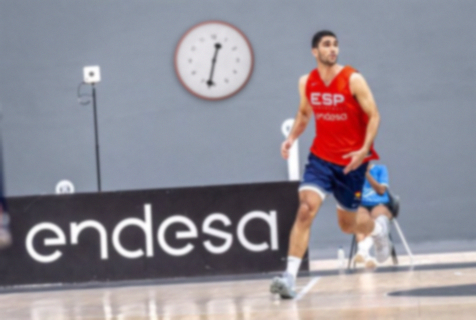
**12:32**
